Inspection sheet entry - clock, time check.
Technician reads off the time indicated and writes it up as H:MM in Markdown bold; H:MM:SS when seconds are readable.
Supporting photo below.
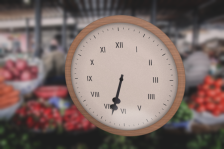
**6:33**
